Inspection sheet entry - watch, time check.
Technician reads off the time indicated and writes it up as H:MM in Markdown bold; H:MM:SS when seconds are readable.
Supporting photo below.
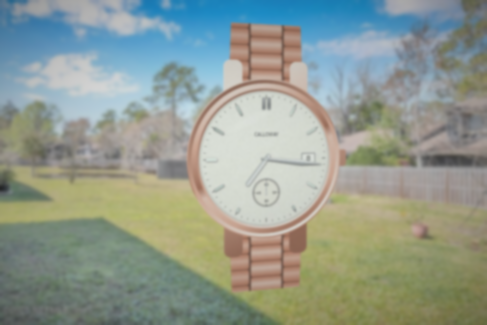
**7:16**
